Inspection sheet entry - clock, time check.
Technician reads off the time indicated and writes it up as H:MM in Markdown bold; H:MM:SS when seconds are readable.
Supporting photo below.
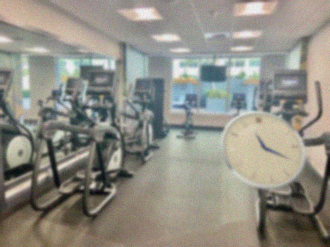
**11:20**
